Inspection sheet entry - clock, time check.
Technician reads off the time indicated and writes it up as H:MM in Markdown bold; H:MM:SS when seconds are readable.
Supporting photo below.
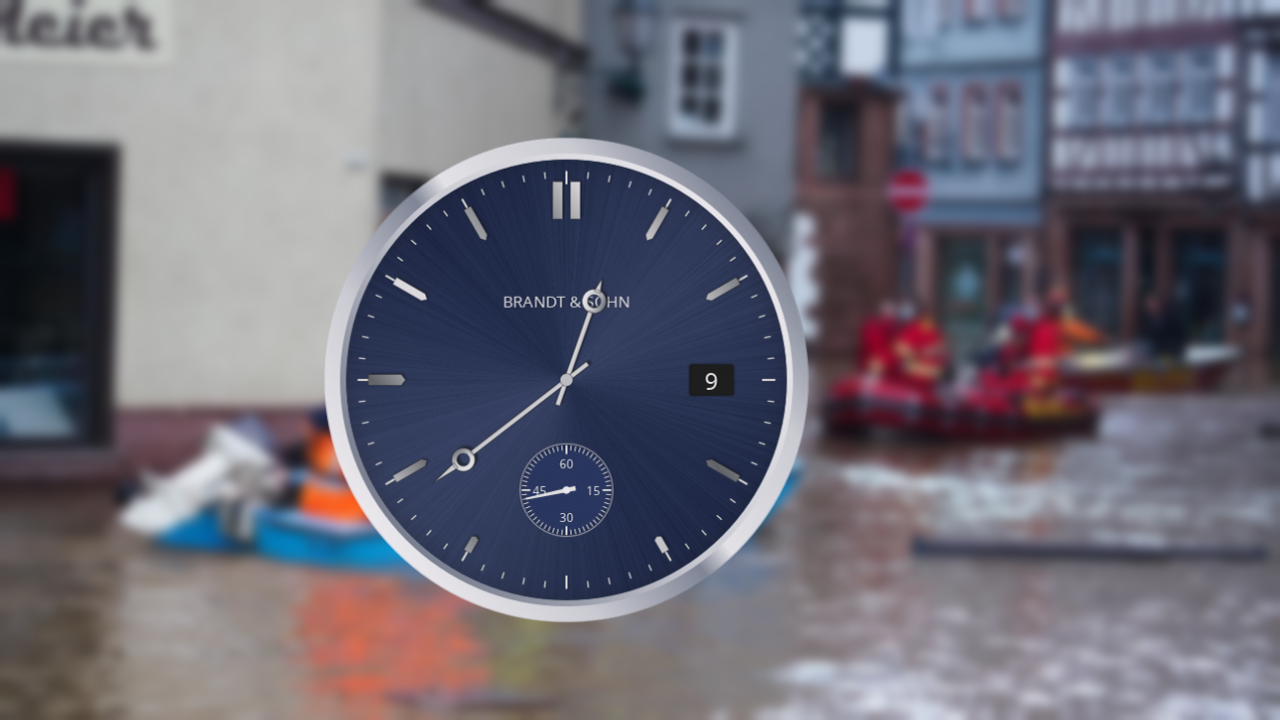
**12:38:43**
